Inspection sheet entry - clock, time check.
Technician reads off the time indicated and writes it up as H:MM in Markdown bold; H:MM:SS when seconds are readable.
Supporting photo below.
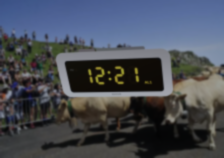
**12:21**
